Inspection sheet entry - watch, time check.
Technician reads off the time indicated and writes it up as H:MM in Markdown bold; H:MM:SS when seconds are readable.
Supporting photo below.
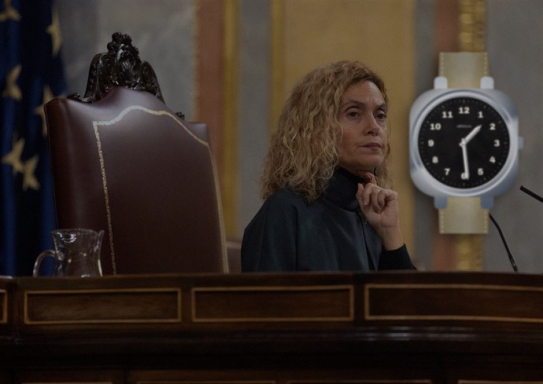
**1:29**
